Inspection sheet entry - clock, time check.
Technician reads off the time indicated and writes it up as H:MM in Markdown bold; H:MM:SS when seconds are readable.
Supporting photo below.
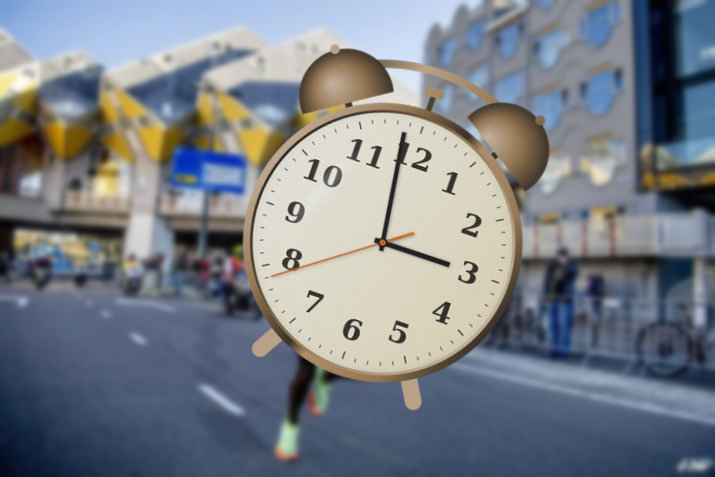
**2:58:39**
